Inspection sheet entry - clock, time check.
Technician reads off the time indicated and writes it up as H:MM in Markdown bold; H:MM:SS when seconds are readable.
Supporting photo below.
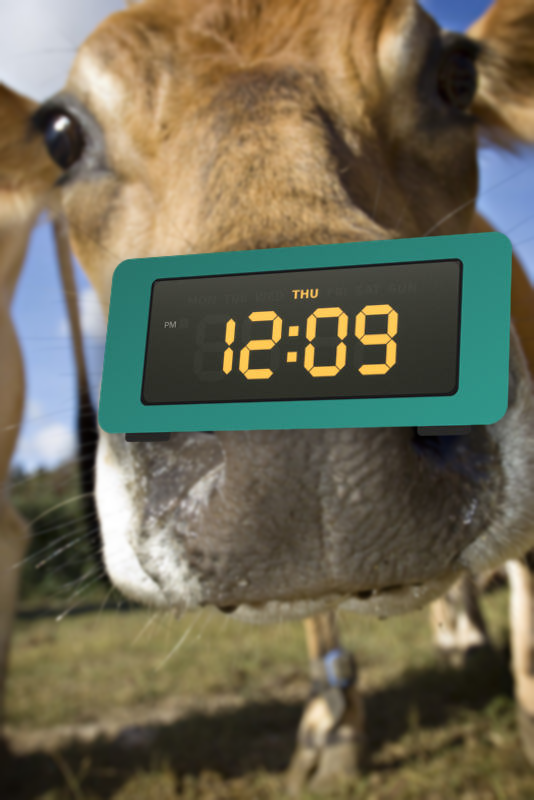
**12:09**
